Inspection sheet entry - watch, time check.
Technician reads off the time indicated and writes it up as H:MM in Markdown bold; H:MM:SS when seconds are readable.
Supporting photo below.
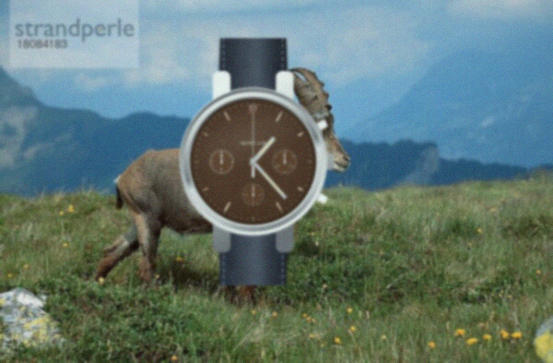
**1:23**
